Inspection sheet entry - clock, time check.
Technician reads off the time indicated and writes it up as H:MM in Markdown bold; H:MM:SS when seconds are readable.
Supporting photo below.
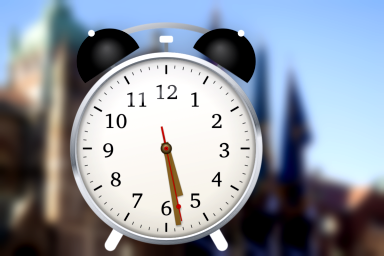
**5:28:28**
